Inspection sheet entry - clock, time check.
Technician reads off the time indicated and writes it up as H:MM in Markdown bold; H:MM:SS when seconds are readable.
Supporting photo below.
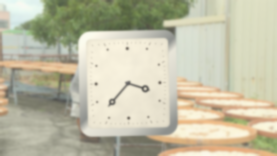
**3:37**
